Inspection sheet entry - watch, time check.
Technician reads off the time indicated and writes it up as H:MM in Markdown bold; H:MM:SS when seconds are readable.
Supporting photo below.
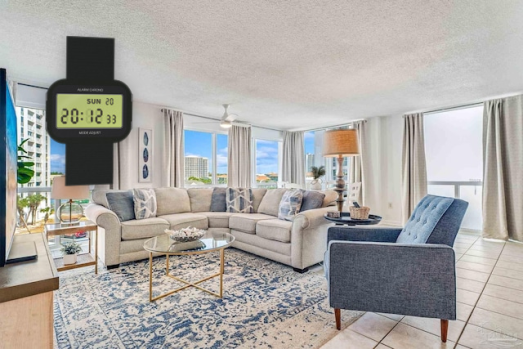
**20:12:33**
